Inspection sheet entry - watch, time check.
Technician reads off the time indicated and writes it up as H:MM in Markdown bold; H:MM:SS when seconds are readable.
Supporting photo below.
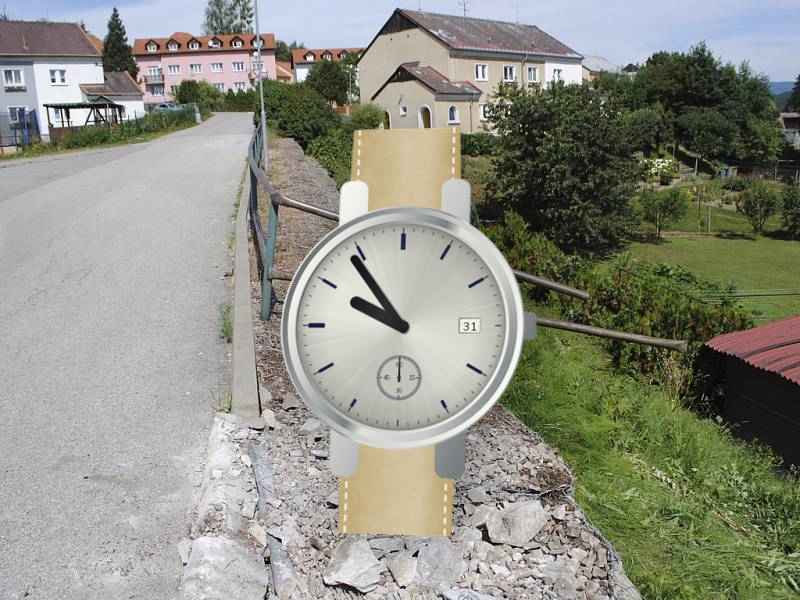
**9:54**
